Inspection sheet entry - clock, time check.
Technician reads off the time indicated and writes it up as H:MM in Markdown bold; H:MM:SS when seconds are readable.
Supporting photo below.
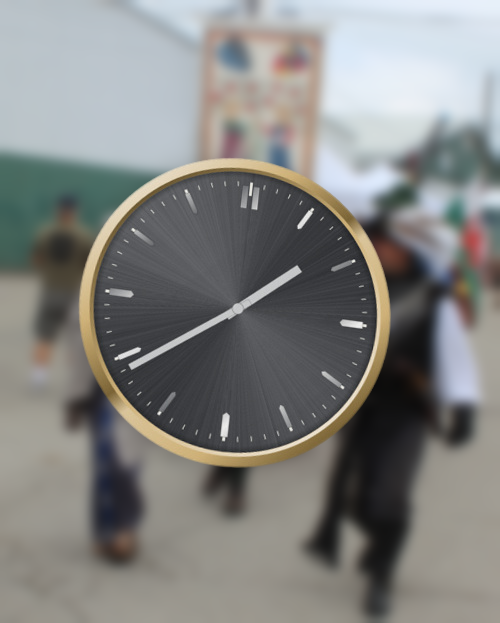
**1:39**
